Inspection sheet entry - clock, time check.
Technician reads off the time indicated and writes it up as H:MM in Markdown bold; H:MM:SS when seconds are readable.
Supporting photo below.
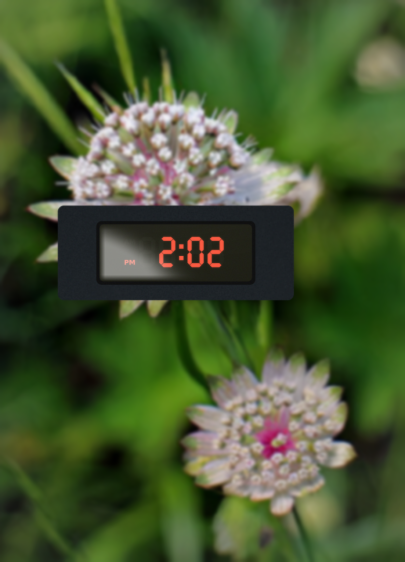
**2:02**
